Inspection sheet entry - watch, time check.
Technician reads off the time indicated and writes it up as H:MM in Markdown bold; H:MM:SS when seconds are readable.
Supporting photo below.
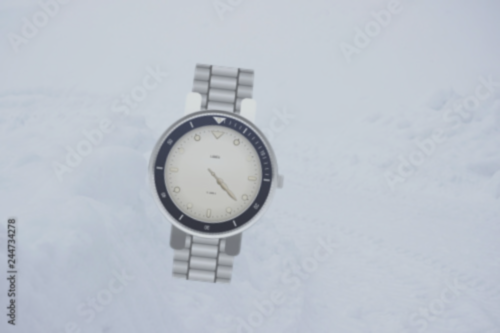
**4:22**
